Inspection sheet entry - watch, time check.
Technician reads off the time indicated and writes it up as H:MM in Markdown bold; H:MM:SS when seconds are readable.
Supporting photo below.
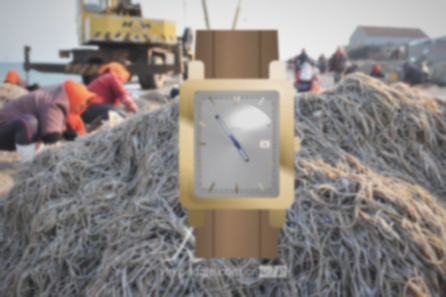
**4:54**
